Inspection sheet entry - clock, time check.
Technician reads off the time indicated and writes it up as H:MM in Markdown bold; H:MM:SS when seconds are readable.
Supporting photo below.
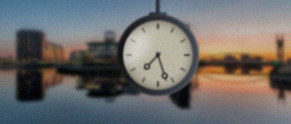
**7:27**
